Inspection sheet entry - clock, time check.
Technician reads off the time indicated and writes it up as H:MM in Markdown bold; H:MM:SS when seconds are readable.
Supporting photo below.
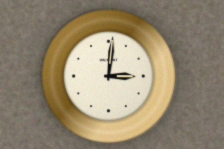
**3:01**
